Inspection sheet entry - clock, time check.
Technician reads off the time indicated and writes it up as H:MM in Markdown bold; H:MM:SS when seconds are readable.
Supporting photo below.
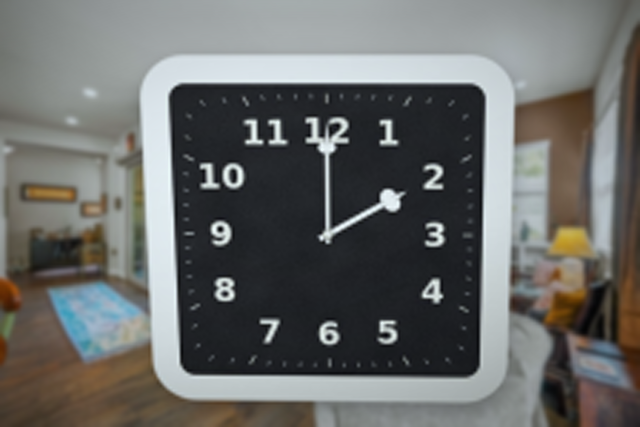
**2:00**
